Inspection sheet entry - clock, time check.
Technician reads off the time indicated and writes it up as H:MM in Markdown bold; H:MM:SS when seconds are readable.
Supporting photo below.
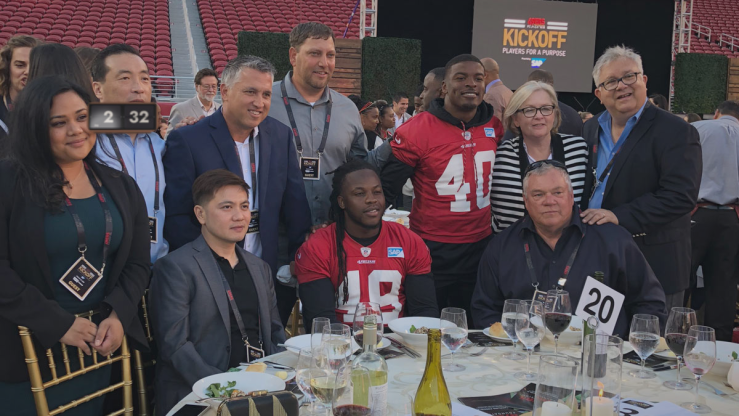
**2:32**
